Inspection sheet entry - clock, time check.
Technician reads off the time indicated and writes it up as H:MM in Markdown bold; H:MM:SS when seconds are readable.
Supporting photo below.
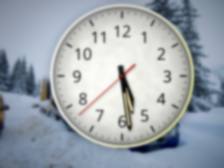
**5:28:38**
